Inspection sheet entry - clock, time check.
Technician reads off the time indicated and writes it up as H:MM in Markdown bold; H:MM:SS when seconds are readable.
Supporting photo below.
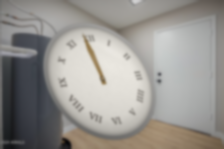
**11:59**
